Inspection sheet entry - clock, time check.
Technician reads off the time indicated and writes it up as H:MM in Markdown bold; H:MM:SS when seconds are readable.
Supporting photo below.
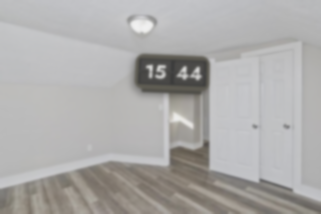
**15:44**
